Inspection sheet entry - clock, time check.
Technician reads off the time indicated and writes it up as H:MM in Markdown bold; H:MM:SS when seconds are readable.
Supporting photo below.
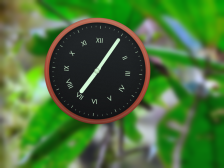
**7:05**
